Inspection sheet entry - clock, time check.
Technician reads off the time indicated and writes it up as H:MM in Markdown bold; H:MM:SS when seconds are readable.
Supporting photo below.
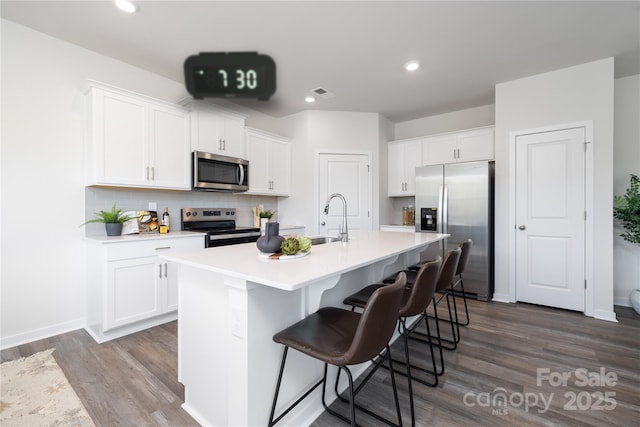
**7:30**
